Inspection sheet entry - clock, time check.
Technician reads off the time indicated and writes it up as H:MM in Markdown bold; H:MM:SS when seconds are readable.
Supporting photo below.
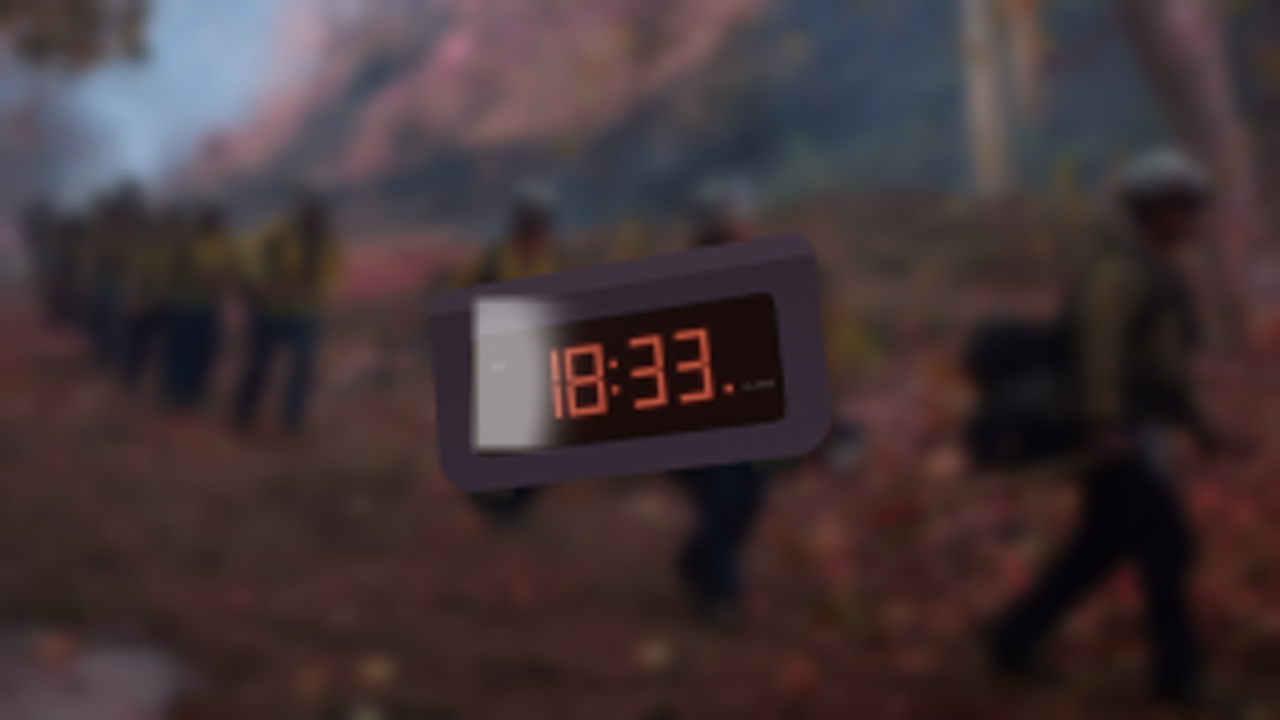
**18:33**
